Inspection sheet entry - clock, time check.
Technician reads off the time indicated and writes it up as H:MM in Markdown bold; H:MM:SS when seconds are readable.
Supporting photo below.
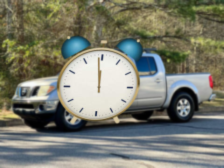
**11:59**
